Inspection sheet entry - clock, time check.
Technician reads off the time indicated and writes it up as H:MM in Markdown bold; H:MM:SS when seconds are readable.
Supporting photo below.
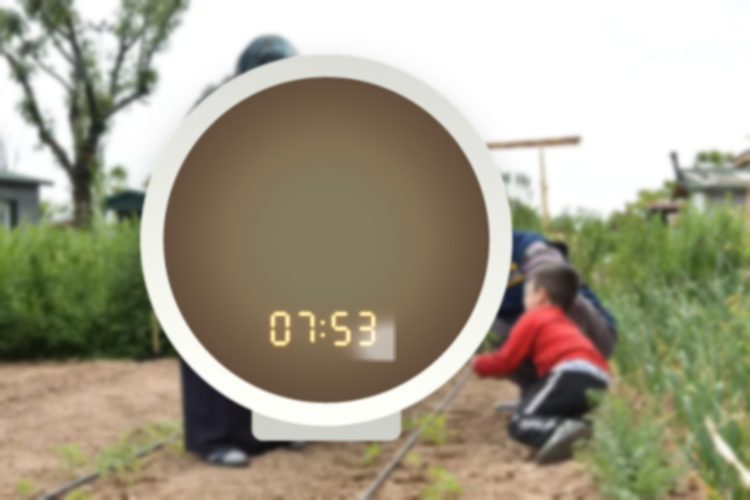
**7:53**
